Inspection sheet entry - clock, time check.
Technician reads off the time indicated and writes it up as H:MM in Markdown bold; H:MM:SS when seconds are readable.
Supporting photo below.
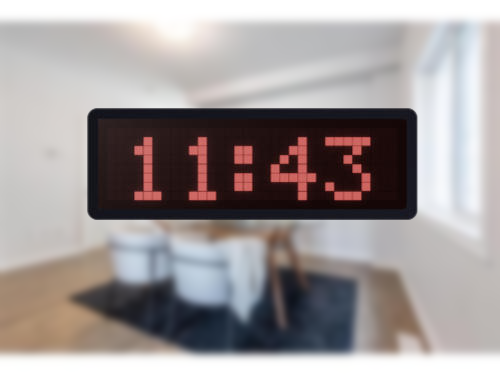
**11:43**
